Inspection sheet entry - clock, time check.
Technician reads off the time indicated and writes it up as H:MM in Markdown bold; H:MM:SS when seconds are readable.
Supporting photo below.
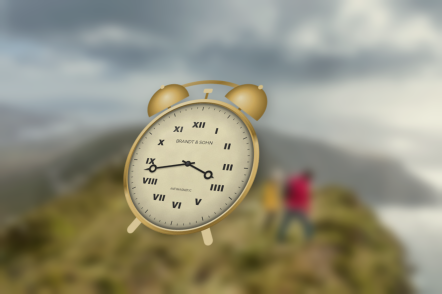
**3:43**
